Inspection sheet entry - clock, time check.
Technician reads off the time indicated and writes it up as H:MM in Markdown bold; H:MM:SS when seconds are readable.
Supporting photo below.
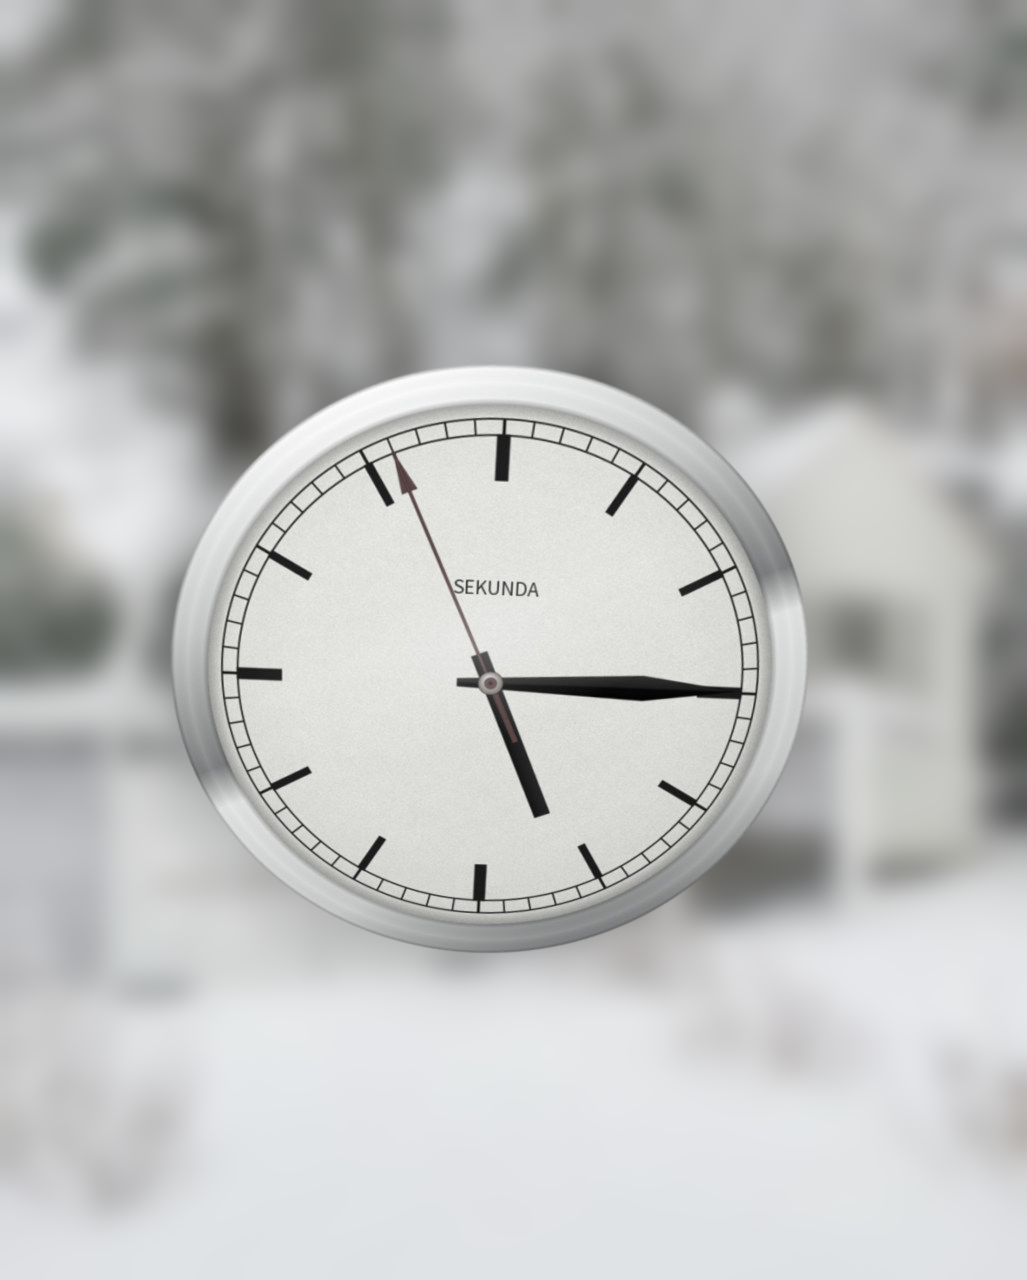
**5:14:56**
